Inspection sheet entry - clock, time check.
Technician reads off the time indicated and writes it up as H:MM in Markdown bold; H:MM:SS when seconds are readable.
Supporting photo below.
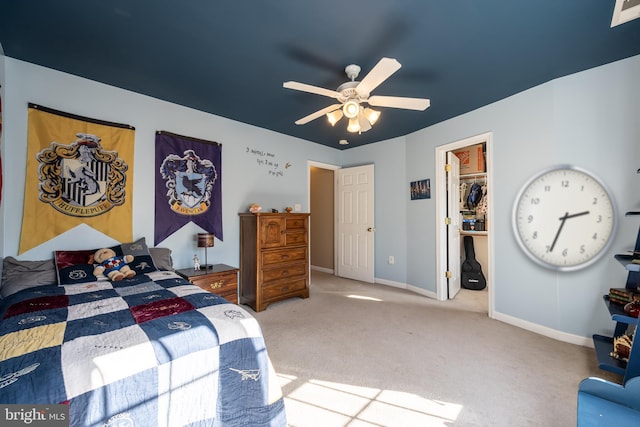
**2:34**
